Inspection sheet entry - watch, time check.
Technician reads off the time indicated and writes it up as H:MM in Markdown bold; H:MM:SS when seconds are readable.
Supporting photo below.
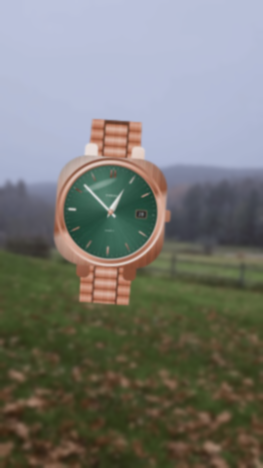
**12:52**
